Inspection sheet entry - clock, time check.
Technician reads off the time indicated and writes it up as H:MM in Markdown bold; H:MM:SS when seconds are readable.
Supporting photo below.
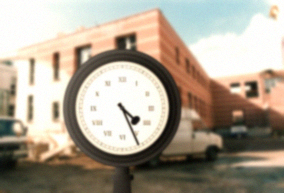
**4:26**
